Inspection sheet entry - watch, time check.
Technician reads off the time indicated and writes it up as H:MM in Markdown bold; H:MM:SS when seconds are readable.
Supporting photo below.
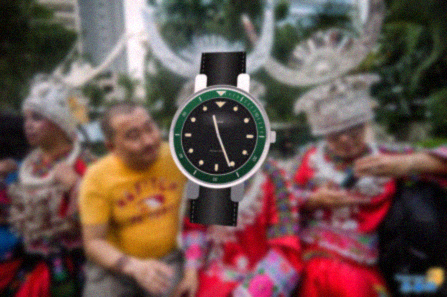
**11:26**
